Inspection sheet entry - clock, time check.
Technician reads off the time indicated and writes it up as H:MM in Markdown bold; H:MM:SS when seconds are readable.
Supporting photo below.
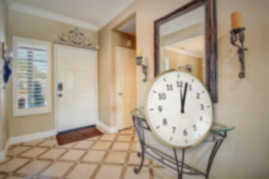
**12:03**
